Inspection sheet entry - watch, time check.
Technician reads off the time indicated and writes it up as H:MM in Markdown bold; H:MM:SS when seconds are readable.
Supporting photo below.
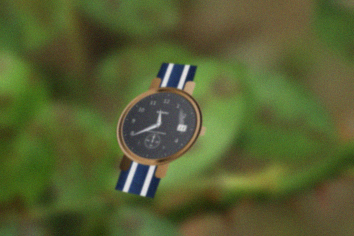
**11:39**
